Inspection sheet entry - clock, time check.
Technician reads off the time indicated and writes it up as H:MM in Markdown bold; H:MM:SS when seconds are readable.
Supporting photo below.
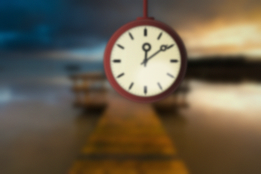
**12:09**
